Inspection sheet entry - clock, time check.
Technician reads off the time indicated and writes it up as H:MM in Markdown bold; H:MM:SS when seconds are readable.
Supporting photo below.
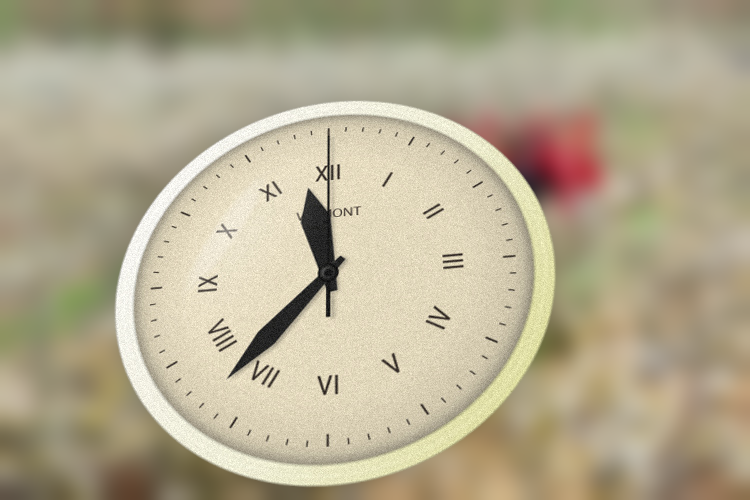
**11:37:00**
